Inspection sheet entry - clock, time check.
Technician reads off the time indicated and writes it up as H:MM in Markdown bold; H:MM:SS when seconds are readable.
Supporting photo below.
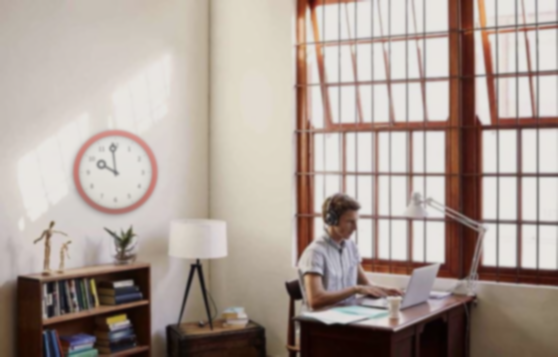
**9:59**
